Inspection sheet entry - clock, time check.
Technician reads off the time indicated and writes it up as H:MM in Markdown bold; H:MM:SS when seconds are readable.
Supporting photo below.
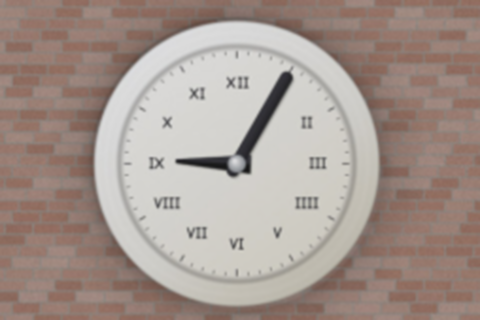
**9:05**
